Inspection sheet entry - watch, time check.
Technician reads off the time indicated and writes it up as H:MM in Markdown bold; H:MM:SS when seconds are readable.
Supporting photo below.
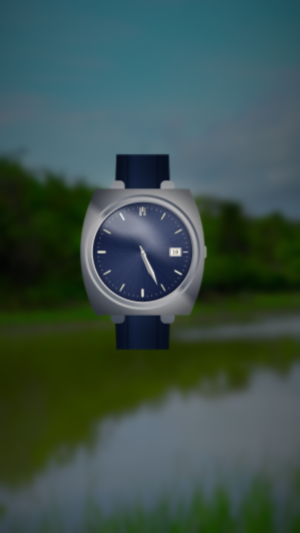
**5:26**
